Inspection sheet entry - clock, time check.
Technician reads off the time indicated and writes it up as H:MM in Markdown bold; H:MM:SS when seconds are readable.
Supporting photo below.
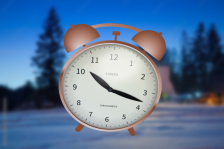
**10:18**
